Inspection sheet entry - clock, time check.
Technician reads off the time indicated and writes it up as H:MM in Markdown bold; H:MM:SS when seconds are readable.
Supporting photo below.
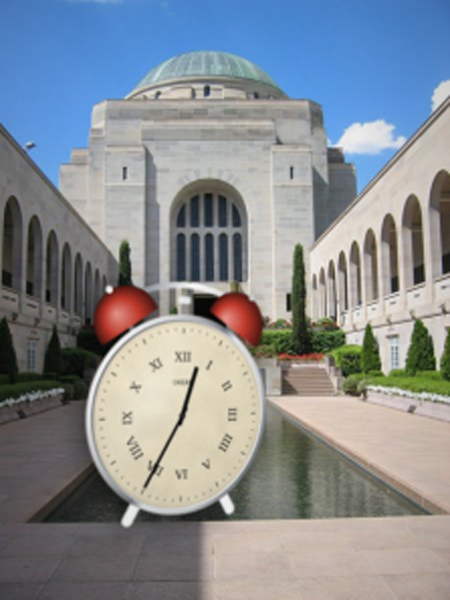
**12:35**
